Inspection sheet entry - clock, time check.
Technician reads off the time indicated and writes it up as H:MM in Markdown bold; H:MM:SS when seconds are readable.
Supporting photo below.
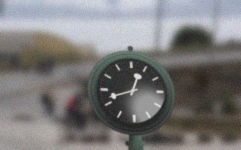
**12:42**
